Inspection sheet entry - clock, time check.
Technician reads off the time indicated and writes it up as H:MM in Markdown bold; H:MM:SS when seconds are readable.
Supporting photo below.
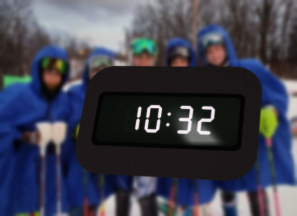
**10:32**
